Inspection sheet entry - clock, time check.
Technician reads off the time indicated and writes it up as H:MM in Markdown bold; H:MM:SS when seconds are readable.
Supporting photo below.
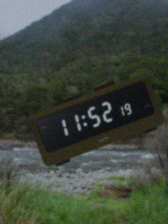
**11:52:19**
